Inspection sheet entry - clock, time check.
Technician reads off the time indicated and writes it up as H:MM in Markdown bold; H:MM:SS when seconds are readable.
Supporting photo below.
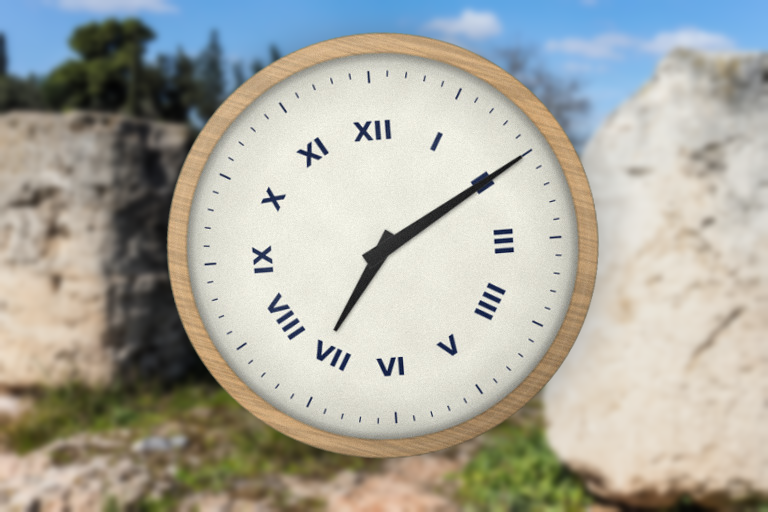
**7:10**
